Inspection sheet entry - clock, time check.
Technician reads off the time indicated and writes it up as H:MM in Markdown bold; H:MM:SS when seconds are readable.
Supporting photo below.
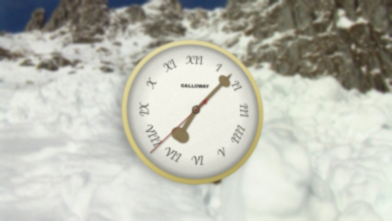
**7:07:38**
